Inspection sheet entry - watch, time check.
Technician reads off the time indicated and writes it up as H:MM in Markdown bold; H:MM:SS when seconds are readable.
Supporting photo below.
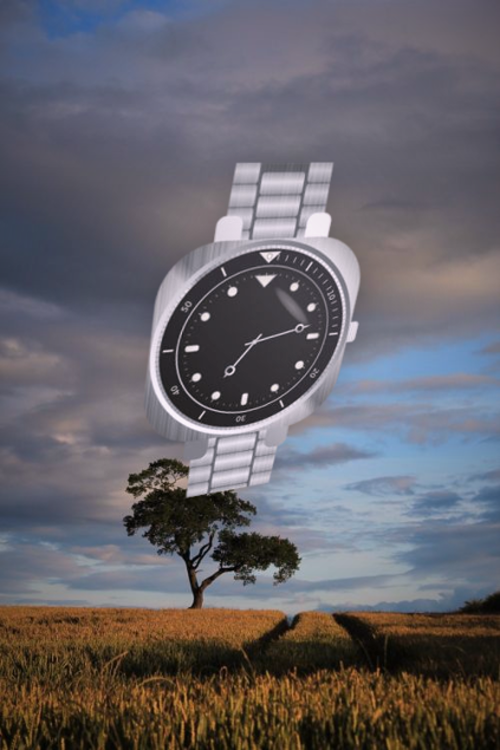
**7:13**
